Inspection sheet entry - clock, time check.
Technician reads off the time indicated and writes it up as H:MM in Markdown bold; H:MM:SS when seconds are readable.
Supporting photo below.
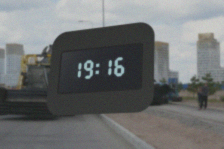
**19:16**
